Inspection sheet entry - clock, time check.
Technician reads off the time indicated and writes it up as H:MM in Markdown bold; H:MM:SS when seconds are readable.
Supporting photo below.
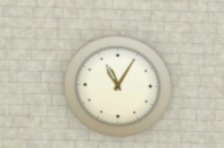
**11:05**
